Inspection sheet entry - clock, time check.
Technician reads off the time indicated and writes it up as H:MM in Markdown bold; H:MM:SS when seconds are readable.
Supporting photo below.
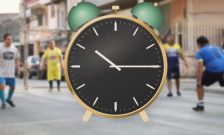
**10:15**
